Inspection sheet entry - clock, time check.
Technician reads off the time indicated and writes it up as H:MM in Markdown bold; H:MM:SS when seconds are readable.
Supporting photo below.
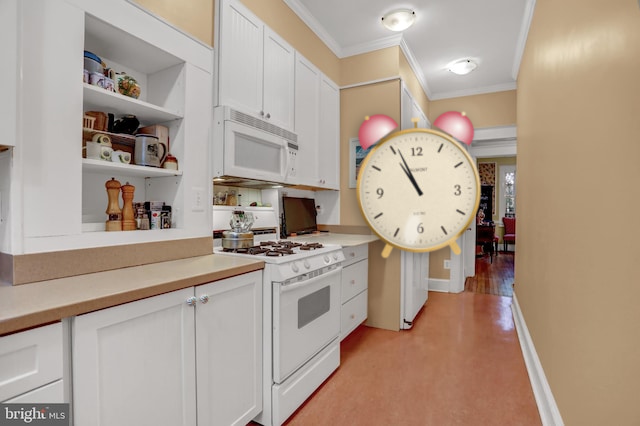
**10:56**
